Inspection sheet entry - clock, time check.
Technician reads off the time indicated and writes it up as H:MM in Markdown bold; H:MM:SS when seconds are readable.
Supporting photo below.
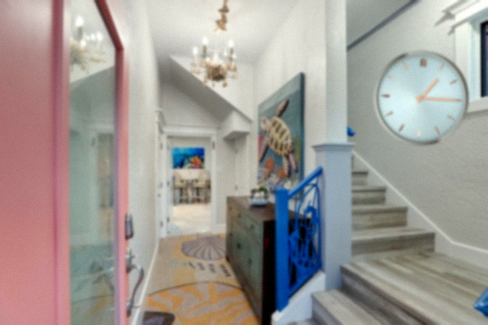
**1:15**
